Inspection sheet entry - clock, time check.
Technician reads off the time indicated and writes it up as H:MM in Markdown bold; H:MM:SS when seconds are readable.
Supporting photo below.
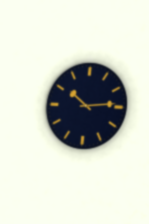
**10:14**
